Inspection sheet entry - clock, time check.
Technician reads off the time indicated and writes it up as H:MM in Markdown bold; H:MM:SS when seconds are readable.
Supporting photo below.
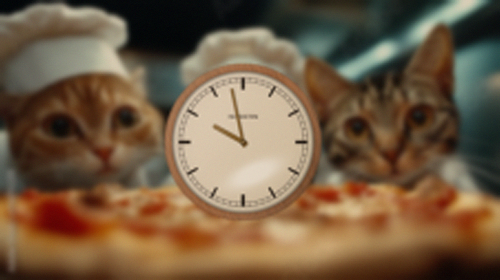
**9:58**
